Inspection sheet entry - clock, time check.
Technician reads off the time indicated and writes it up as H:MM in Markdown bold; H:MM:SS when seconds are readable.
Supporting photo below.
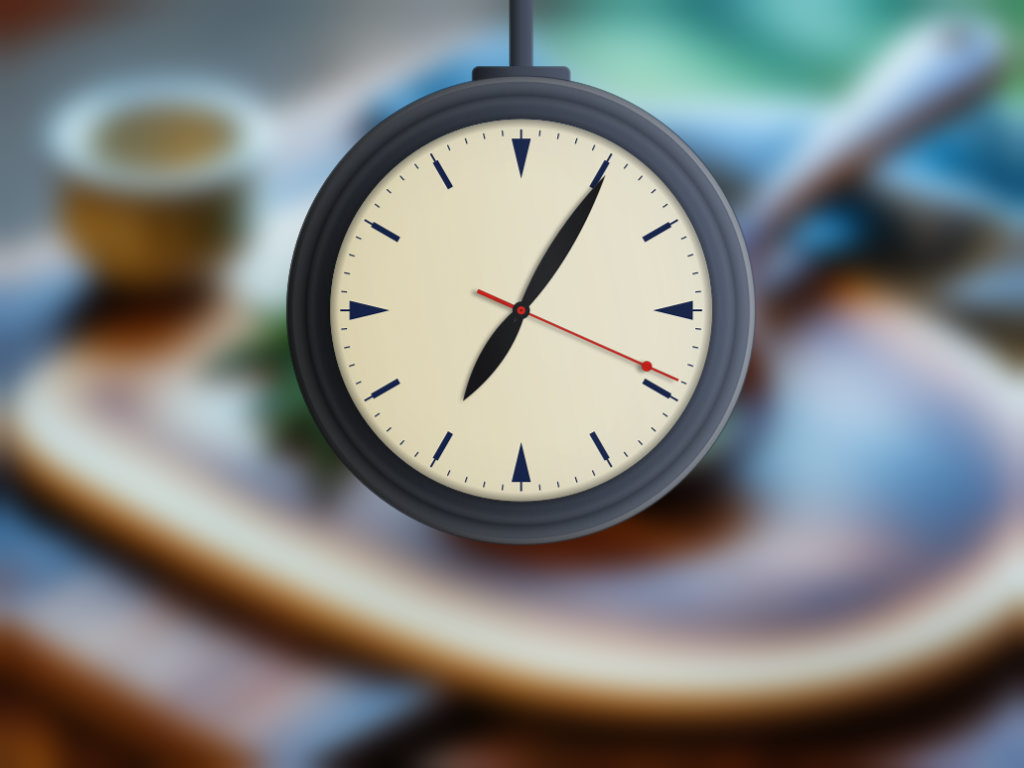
**7:05:19**
